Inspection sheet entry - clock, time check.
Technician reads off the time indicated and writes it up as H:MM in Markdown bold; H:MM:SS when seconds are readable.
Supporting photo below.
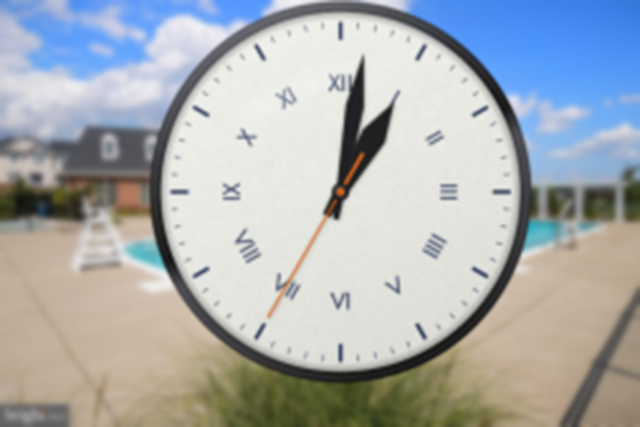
**1:01:35**
